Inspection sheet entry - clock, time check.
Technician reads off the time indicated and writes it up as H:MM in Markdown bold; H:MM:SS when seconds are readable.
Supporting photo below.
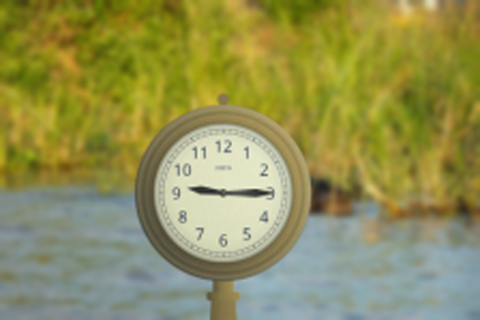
**9:15**
